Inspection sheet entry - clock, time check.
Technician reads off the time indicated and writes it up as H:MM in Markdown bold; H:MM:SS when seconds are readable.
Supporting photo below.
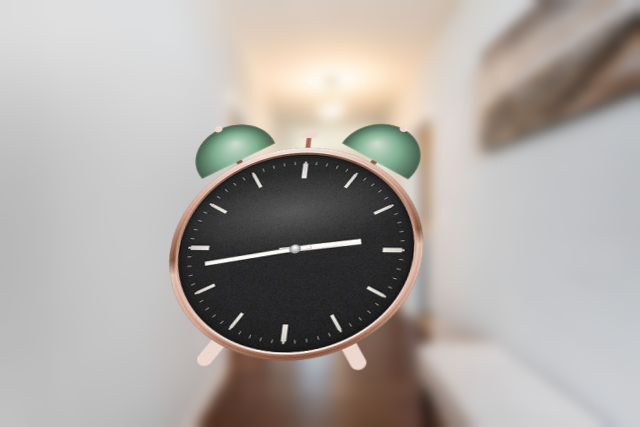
**2:43**
